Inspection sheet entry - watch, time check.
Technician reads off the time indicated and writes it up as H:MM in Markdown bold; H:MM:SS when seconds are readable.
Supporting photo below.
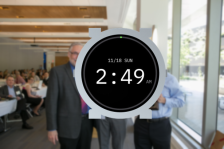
**2:49**
